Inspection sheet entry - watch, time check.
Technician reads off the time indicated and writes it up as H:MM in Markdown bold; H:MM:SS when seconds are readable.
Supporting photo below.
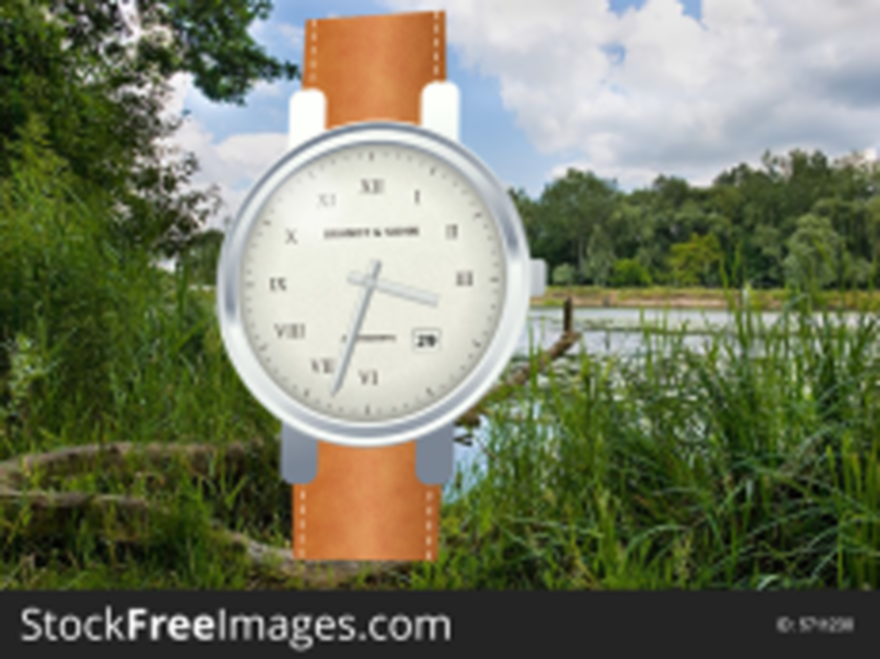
**3:33**
